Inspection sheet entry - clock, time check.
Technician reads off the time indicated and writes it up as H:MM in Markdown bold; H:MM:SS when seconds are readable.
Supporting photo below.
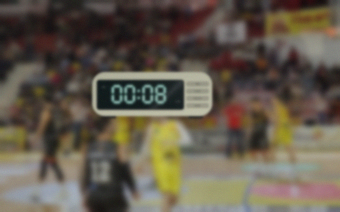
**0:08**
